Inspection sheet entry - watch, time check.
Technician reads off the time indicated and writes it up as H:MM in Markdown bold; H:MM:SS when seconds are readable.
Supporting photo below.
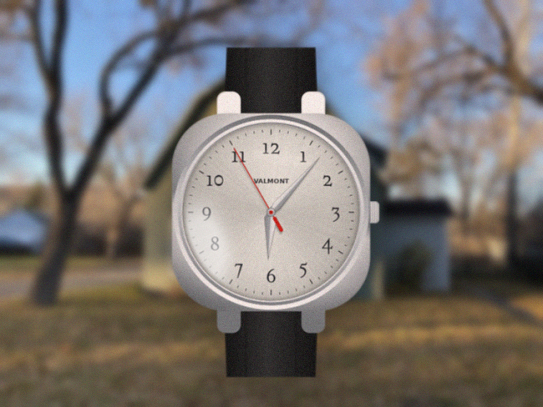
**6:06:55**
